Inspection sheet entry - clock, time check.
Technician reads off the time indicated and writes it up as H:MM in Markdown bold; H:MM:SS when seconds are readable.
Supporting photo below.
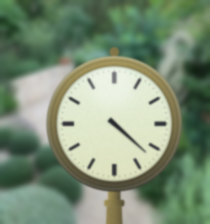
**4:22**
